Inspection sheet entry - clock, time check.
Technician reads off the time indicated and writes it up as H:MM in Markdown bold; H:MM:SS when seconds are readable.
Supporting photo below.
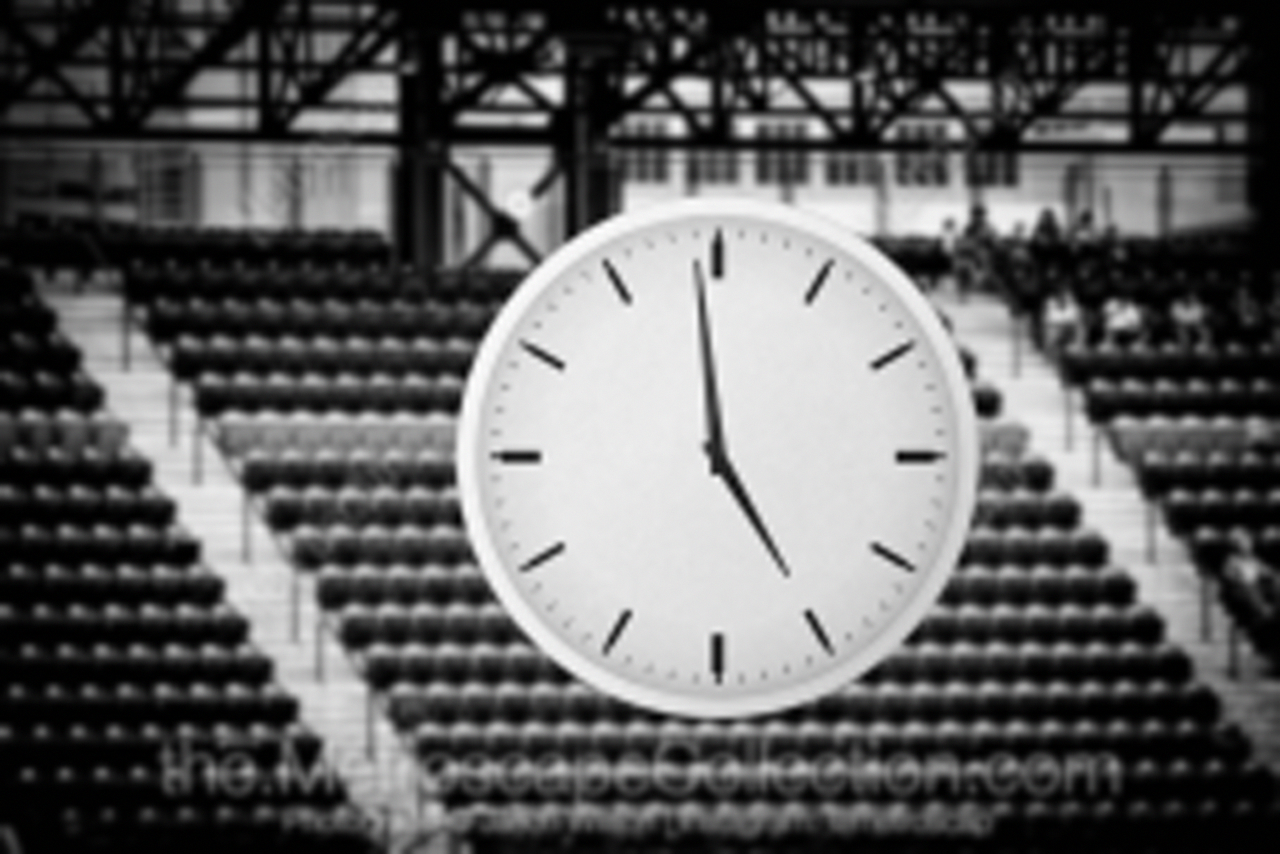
**4:59**
